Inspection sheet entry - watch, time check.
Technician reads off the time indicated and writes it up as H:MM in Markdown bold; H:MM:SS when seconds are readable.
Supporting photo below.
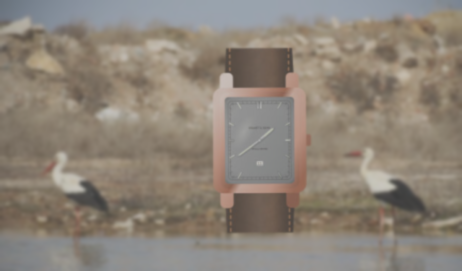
**1:39**
